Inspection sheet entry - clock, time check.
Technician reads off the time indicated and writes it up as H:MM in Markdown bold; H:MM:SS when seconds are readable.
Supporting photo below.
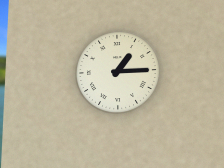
**1:15**
